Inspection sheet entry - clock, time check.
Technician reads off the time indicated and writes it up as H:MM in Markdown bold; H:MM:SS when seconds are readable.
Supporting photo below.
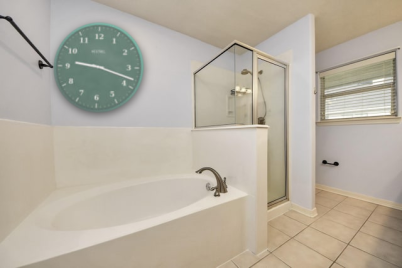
**9:18**
